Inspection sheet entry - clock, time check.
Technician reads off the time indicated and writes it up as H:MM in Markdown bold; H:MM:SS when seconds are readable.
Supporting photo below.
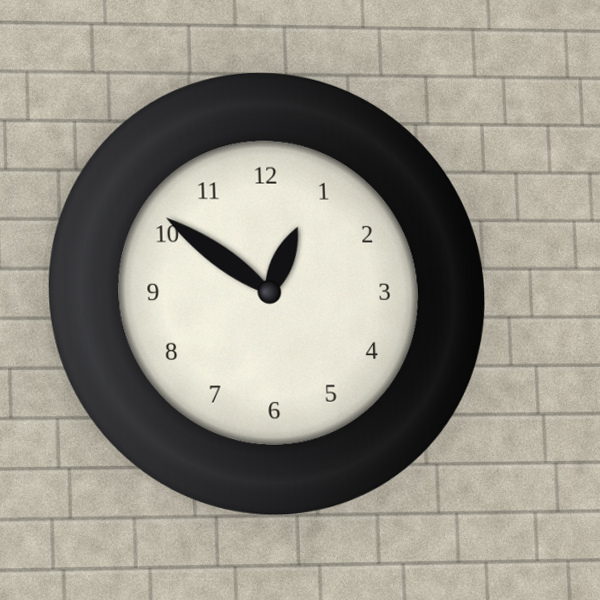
**12:51**
